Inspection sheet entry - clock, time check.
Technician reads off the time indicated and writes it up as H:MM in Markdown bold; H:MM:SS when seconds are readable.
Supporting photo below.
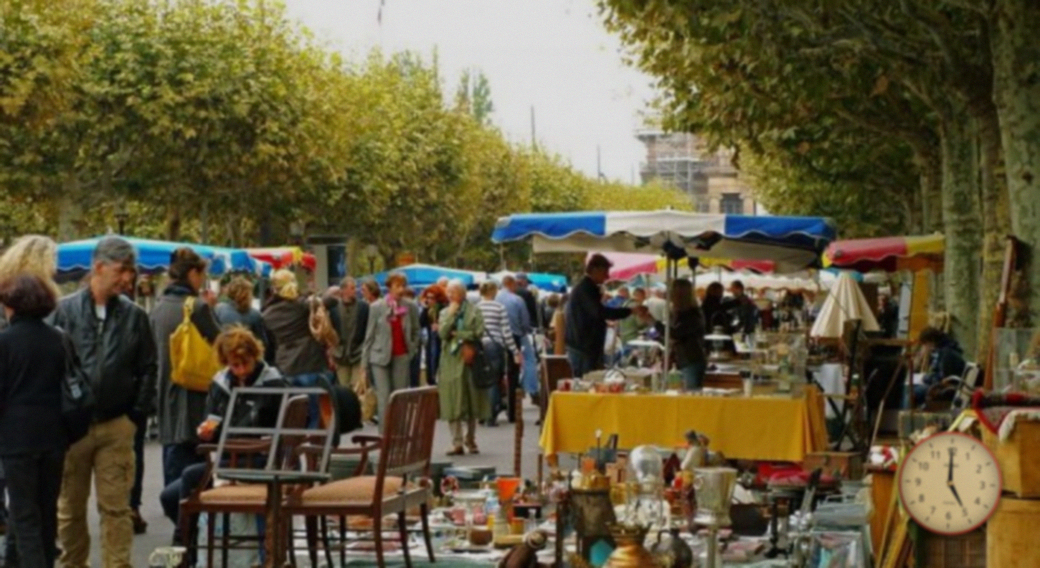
**5:00**
